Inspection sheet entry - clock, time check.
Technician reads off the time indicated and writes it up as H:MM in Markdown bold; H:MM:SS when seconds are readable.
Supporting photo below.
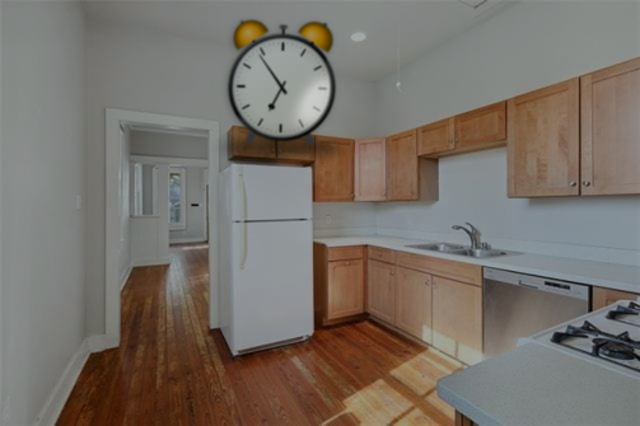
**6:54**
